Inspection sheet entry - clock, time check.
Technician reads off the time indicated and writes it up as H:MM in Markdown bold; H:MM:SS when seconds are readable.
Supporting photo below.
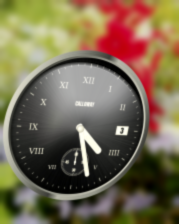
**4:27**
